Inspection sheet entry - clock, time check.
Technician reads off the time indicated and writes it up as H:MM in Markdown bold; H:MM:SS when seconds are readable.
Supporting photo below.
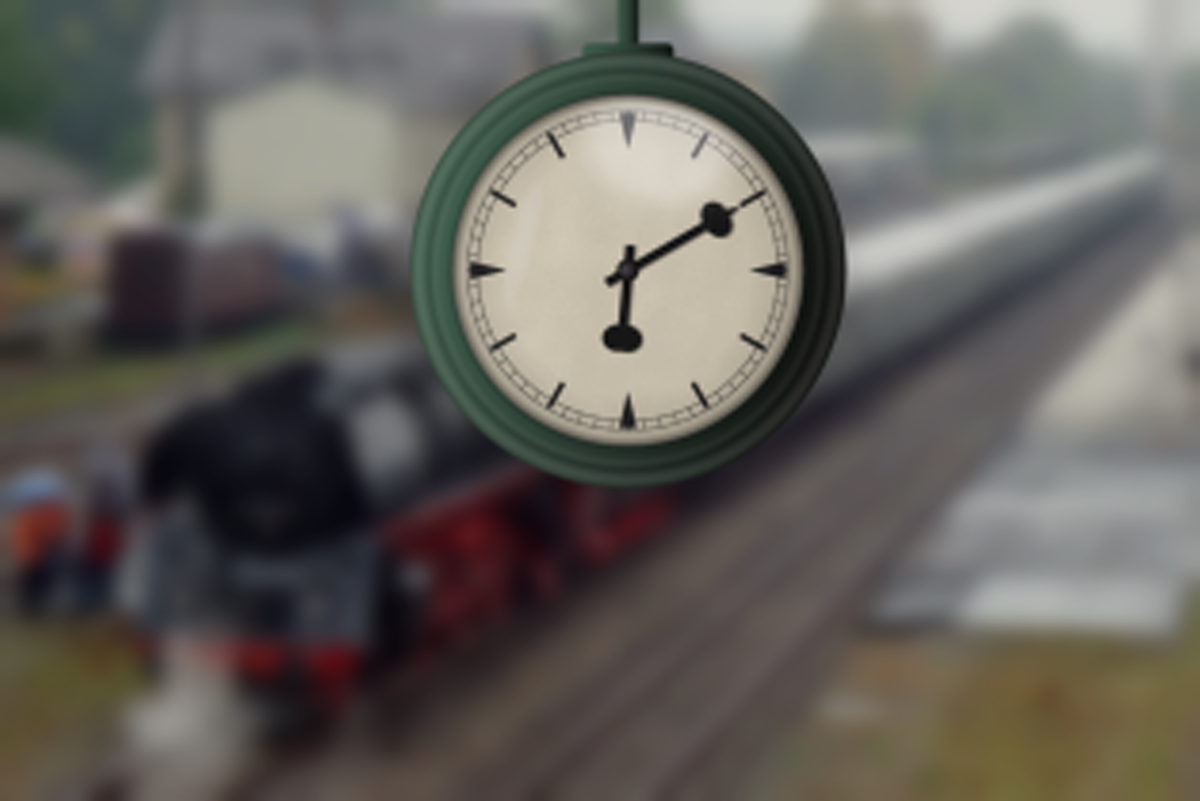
**6:10**
